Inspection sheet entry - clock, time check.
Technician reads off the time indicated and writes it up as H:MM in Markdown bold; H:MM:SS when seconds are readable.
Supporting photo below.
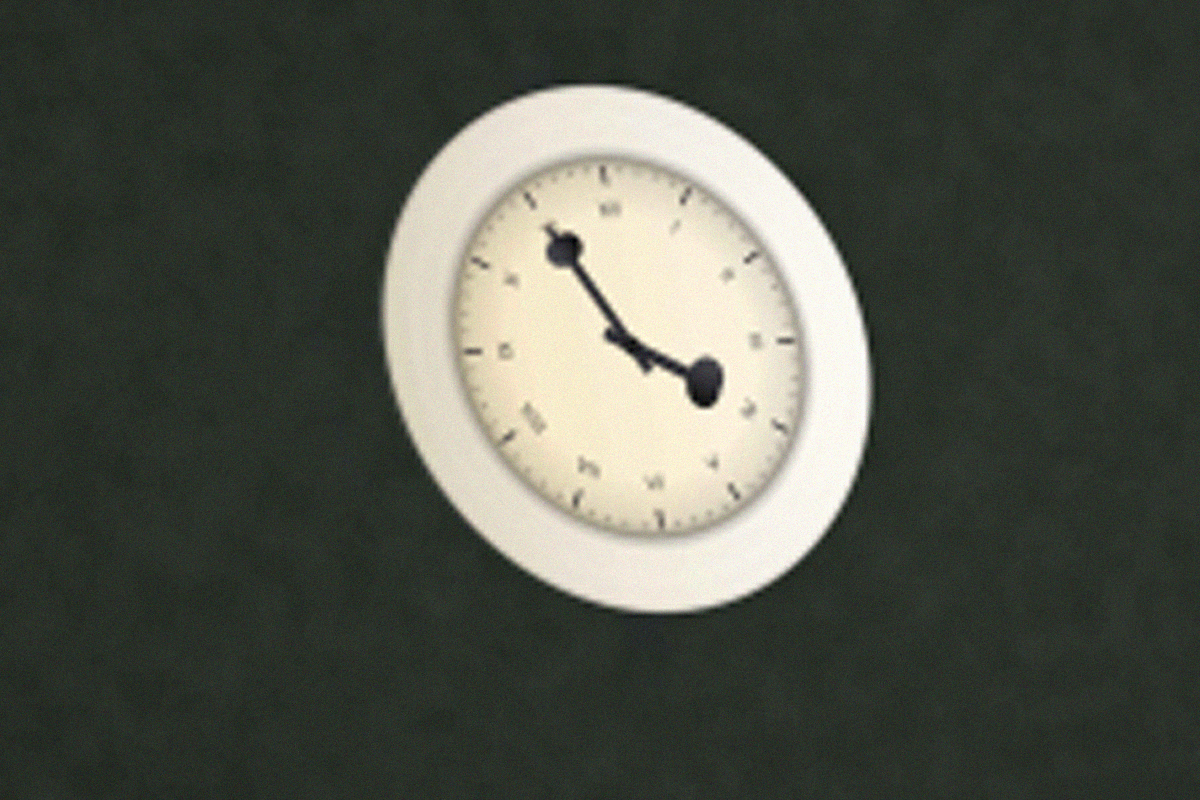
**3:55**
